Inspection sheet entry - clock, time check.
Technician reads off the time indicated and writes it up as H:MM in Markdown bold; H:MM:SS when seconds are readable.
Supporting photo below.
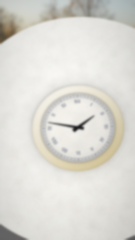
**1:47**
